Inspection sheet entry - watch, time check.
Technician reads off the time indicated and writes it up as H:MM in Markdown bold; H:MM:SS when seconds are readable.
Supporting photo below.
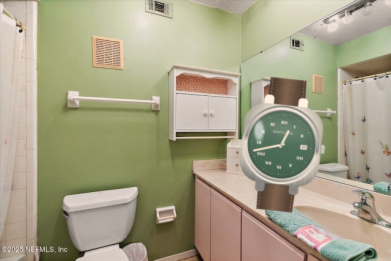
**12:42**
